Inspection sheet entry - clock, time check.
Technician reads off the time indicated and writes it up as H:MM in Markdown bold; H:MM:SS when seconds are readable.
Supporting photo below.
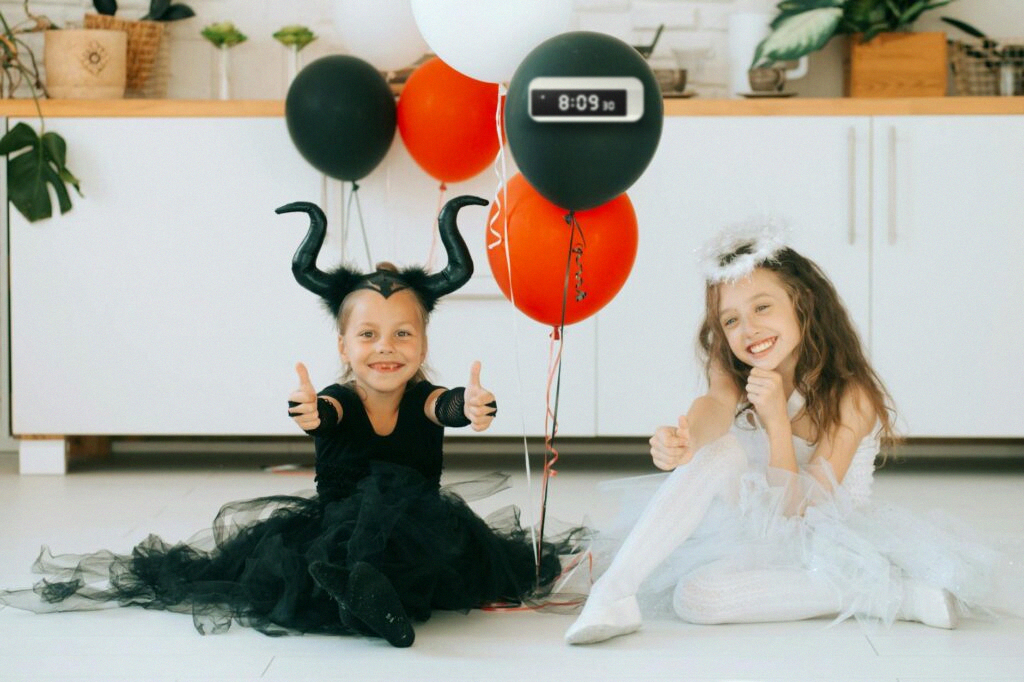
**8:09**
